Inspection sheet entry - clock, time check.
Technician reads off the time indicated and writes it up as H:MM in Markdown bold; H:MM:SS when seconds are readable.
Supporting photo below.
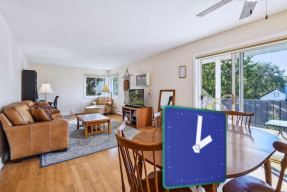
**2:01**
